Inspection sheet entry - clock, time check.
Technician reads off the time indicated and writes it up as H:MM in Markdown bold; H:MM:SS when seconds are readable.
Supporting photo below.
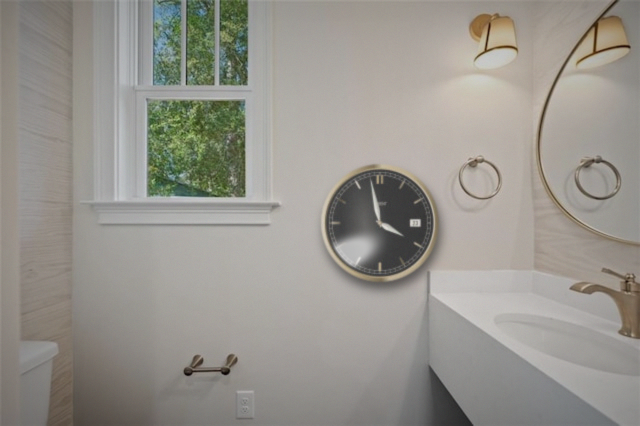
**3:58**
